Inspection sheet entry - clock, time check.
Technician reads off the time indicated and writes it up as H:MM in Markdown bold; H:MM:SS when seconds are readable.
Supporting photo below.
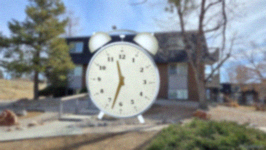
**11:33**
